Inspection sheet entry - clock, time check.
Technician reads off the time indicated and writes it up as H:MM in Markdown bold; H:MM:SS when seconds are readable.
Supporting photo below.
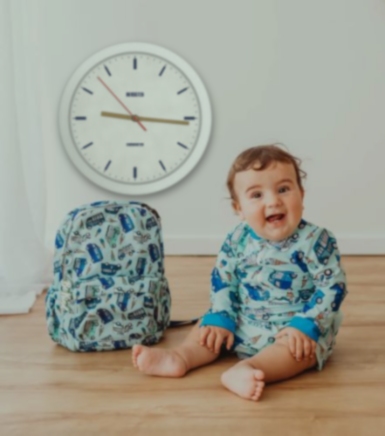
**9:15:53**
